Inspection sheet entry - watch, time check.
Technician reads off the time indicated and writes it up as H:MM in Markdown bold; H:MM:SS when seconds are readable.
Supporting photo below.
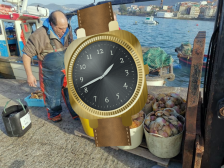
**1:42**
